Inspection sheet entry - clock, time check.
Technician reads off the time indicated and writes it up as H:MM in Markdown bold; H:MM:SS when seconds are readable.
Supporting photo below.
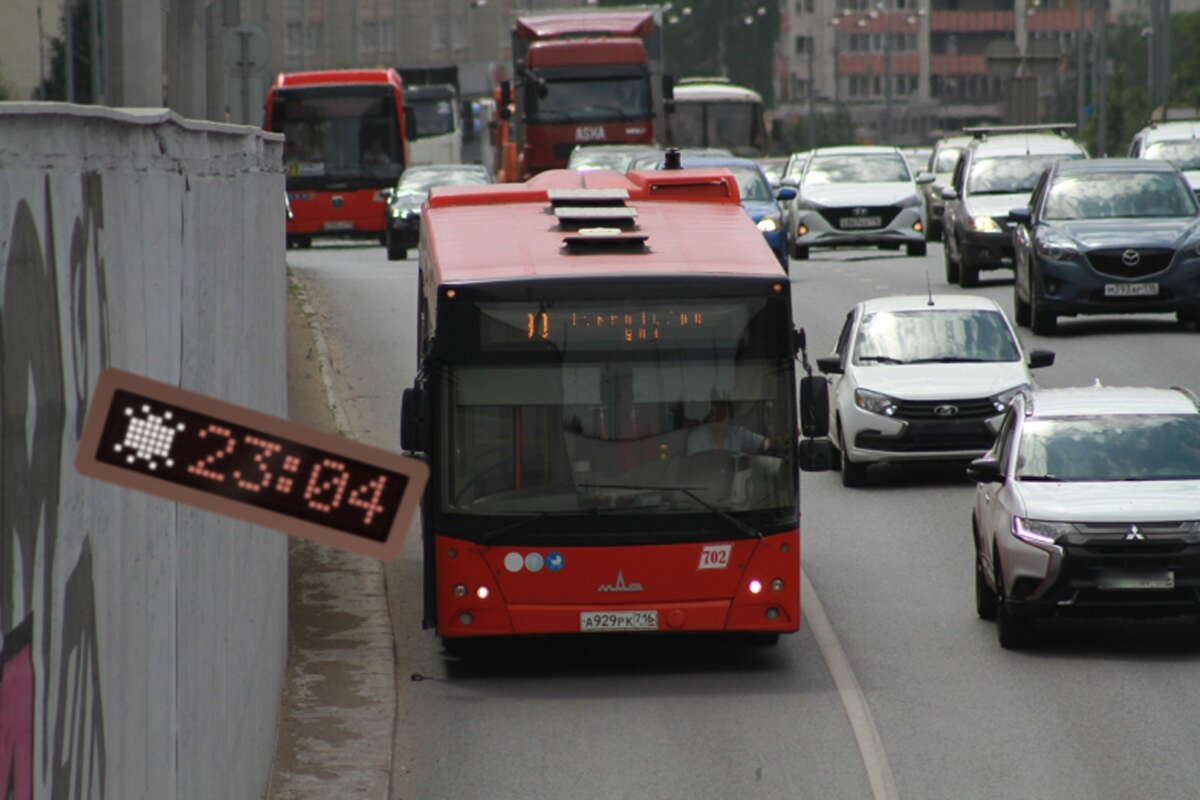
**23:04**
